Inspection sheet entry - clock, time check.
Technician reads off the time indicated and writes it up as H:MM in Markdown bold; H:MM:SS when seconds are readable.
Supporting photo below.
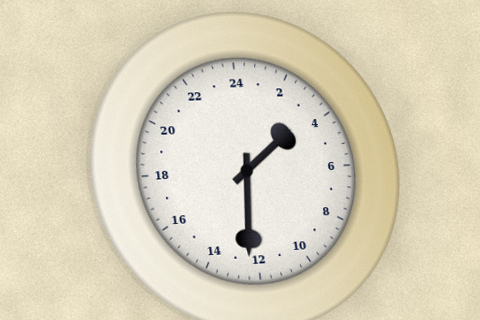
**3:31**
